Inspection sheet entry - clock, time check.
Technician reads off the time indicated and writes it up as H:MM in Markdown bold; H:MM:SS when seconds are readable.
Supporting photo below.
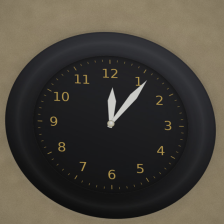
**12:06**
